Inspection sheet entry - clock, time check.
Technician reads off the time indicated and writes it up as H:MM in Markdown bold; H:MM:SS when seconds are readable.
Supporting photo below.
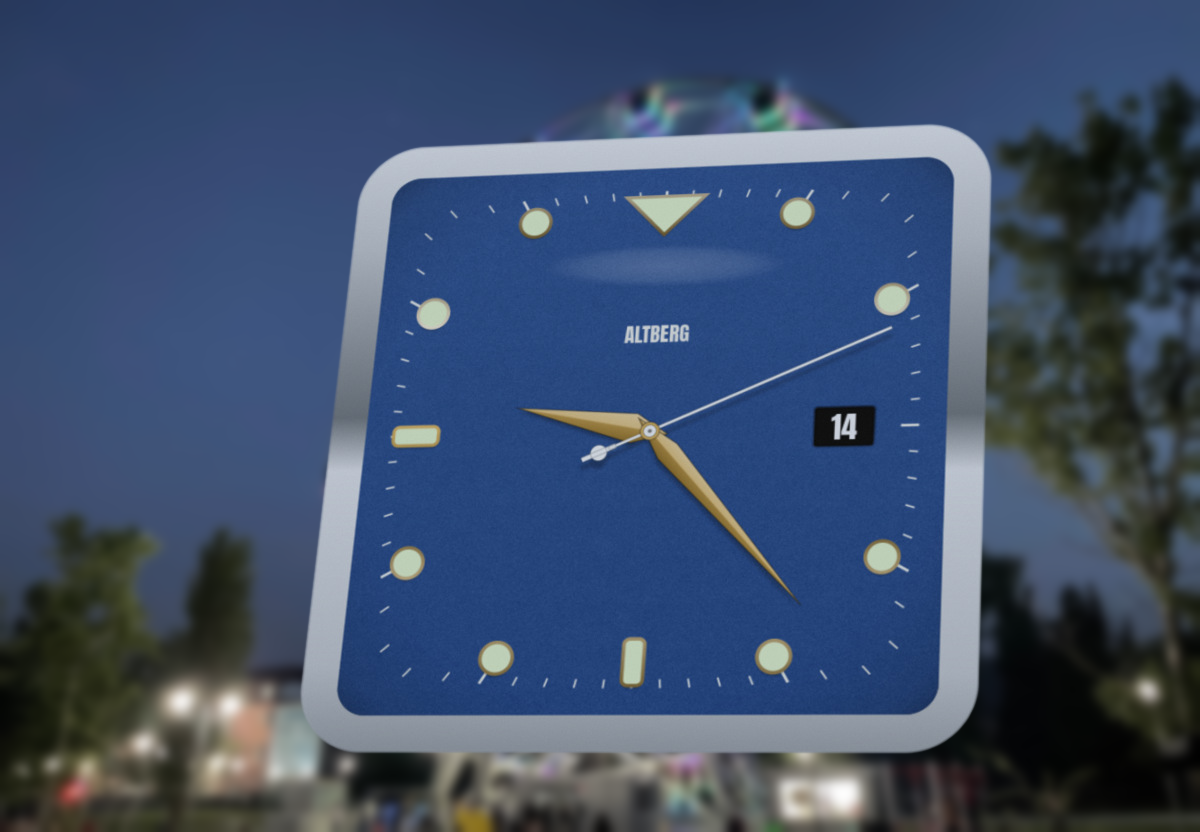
**9:23:11**
